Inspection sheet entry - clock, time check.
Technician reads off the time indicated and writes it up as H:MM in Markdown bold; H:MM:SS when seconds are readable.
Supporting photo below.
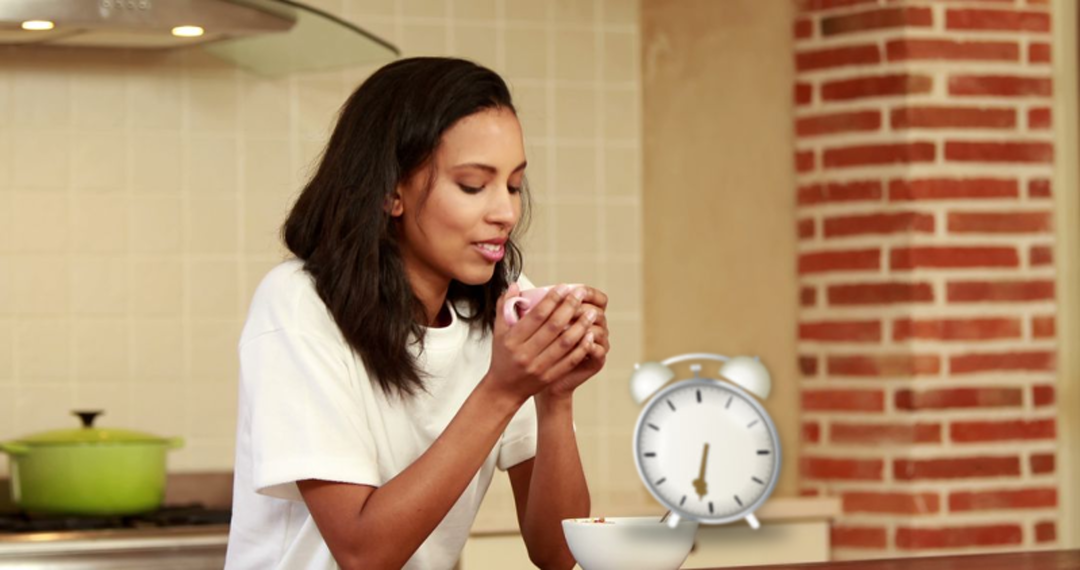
**6:32**
